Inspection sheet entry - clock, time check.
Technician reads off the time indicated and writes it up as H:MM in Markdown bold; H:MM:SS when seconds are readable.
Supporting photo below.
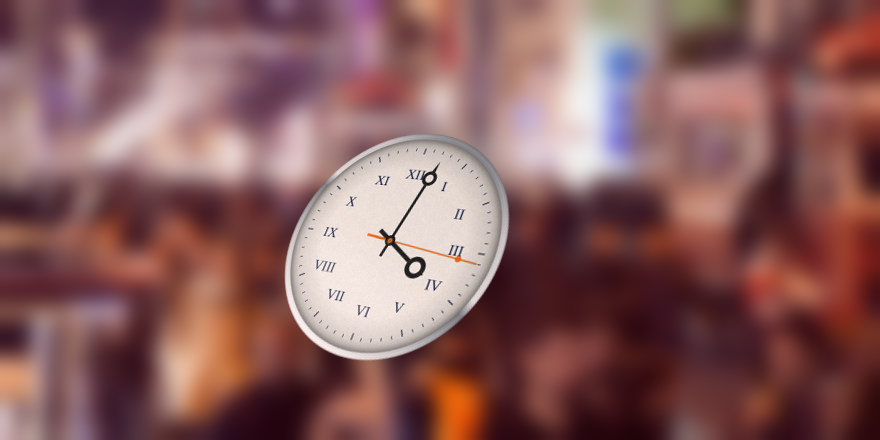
**4:02:16**
